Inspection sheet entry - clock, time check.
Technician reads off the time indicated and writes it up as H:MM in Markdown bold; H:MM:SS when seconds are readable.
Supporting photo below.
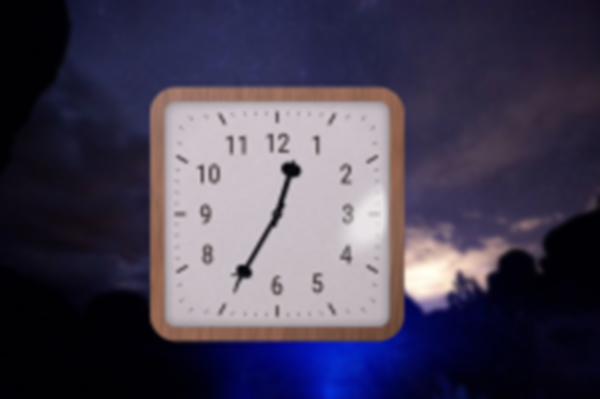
**12:35**
